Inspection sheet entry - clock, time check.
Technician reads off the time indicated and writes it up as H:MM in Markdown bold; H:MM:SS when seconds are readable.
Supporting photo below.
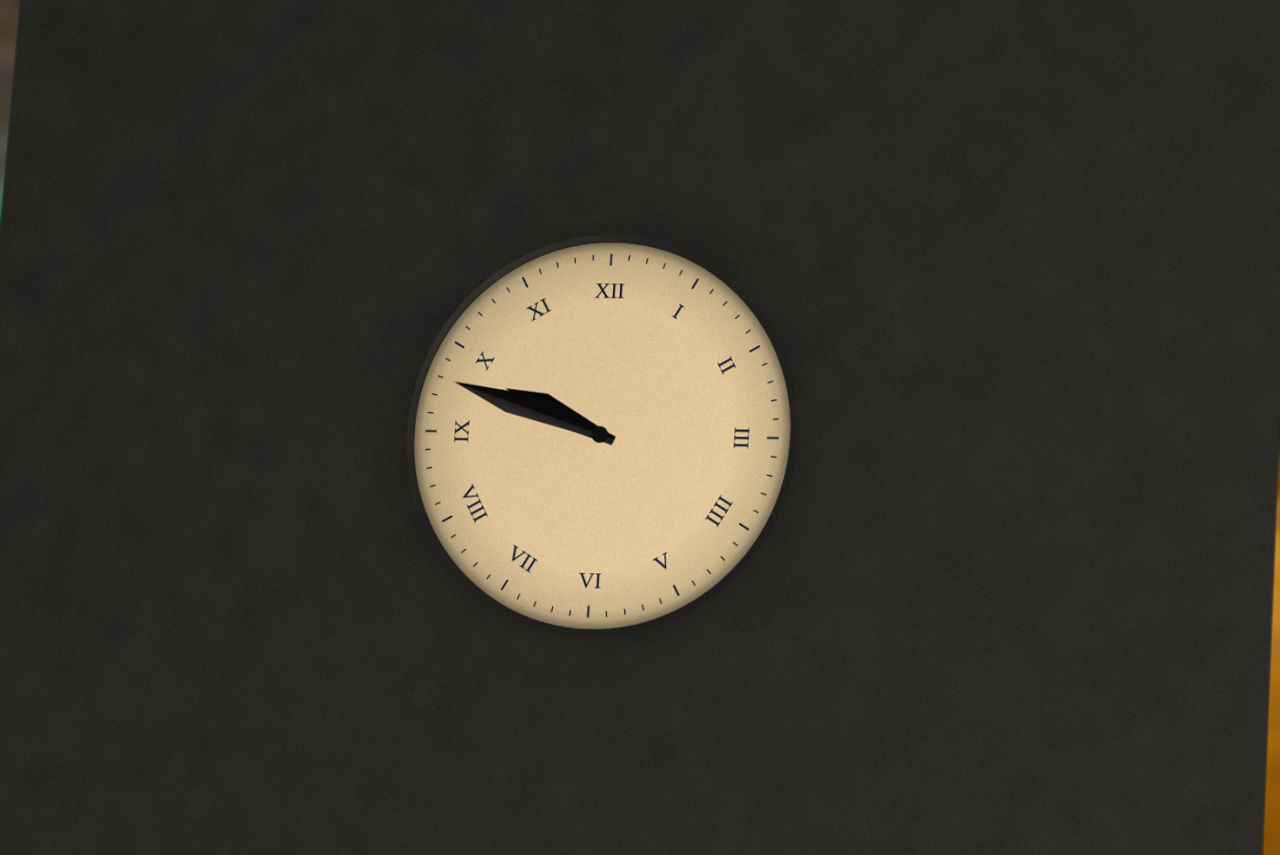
**9:48**
